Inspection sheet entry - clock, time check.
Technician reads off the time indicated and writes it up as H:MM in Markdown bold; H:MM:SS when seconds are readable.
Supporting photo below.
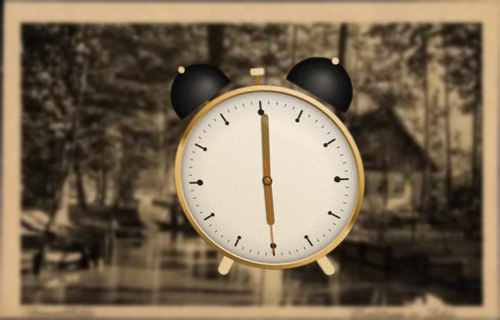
**6:00:30**
